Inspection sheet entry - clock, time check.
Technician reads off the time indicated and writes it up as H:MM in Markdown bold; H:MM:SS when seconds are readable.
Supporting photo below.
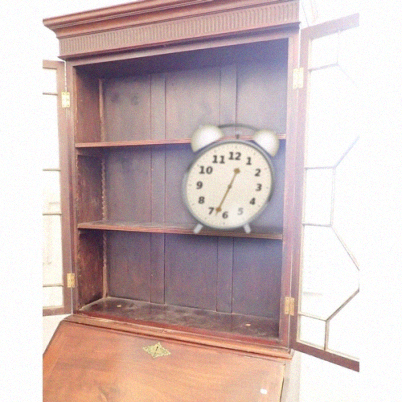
**12:33**
